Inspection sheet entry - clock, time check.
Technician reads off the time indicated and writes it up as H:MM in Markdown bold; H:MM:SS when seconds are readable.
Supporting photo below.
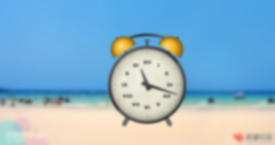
**11:18**
